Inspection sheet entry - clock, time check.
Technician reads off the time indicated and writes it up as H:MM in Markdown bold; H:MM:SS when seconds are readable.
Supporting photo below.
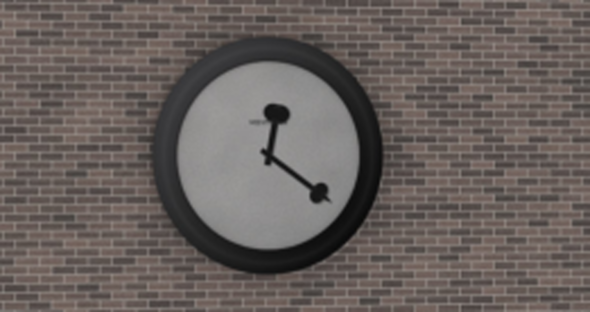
**12:21**
